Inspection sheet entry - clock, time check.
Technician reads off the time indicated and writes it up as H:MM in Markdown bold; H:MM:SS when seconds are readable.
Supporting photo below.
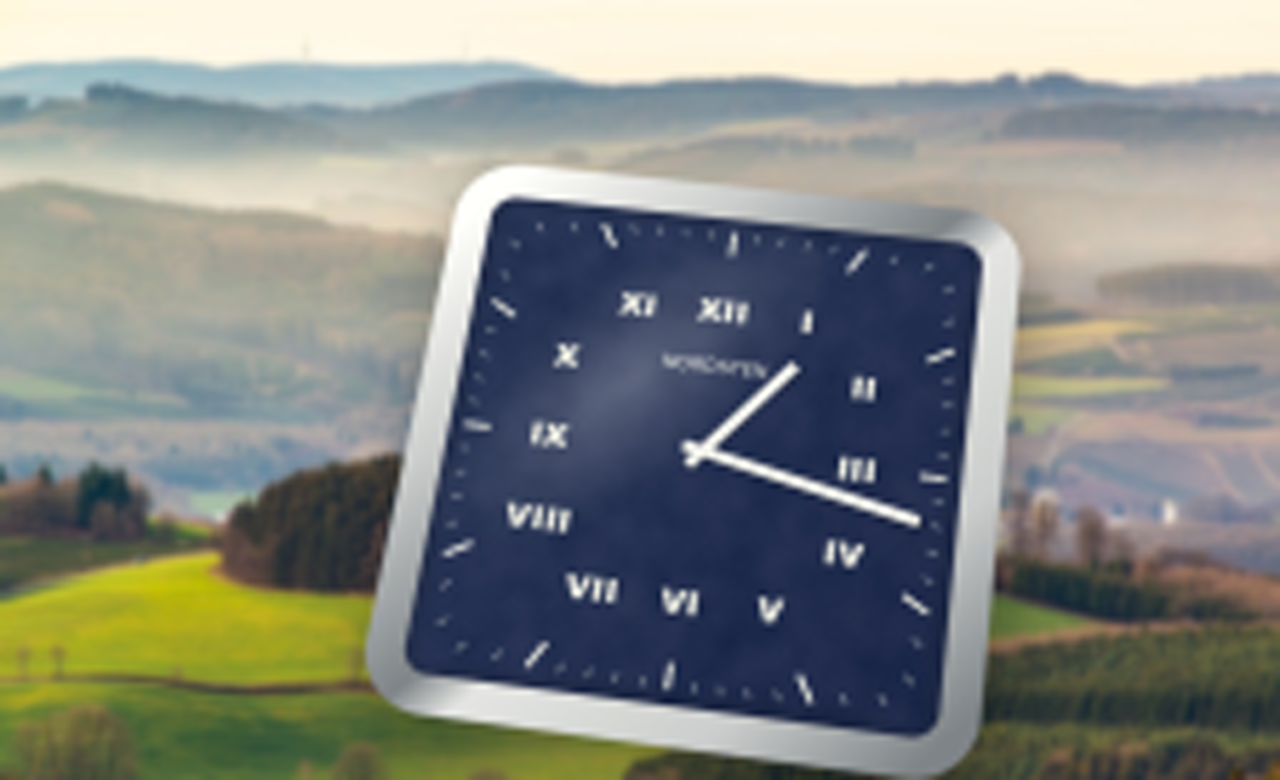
**1:17**
